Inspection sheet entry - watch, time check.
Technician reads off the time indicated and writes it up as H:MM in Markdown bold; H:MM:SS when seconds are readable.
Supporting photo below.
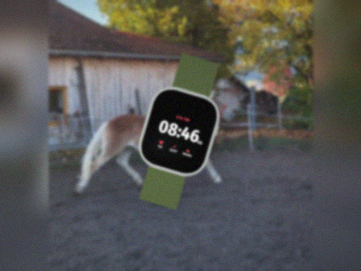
**8:46**
